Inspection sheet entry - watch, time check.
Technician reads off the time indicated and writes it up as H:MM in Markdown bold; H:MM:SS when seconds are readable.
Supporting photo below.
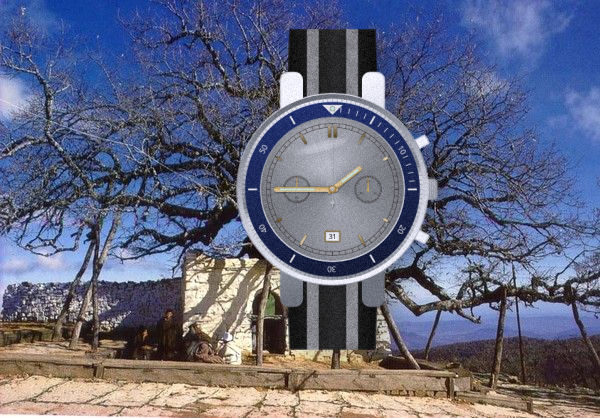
**1:45**
